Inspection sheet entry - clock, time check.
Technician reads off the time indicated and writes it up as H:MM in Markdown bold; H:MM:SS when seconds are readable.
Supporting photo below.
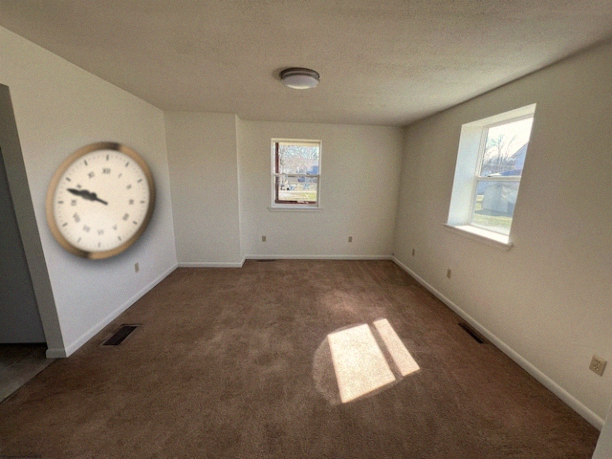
**9:48**
